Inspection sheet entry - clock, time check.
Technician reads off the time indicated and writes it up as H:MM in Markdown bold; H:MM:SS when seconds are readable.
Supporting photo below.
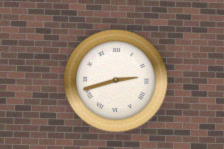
**2:42**
